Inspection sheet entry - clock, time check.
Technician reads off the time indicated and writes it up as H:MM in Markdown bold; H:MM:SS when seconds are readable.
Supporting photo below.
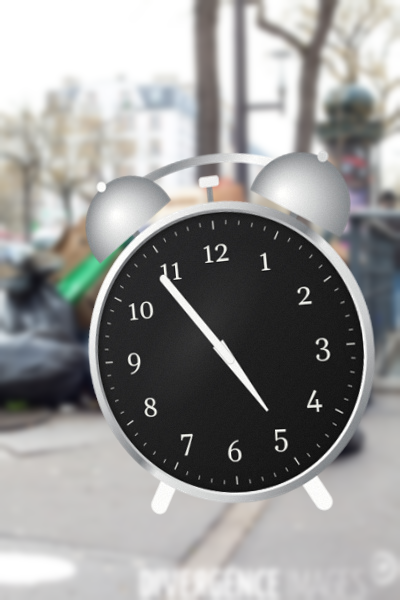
**4:54**
